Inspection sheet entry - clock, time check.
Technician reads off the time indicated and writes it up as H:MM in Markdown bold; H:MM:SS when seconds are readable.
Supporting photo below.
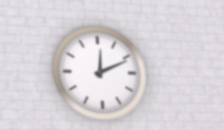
**12:11**
